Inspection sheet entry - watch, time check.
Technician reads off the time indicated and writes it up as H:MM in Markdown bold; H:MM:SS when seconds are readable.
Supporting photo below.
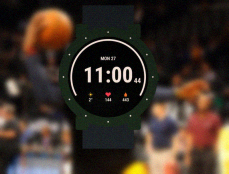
**11:00:44**
